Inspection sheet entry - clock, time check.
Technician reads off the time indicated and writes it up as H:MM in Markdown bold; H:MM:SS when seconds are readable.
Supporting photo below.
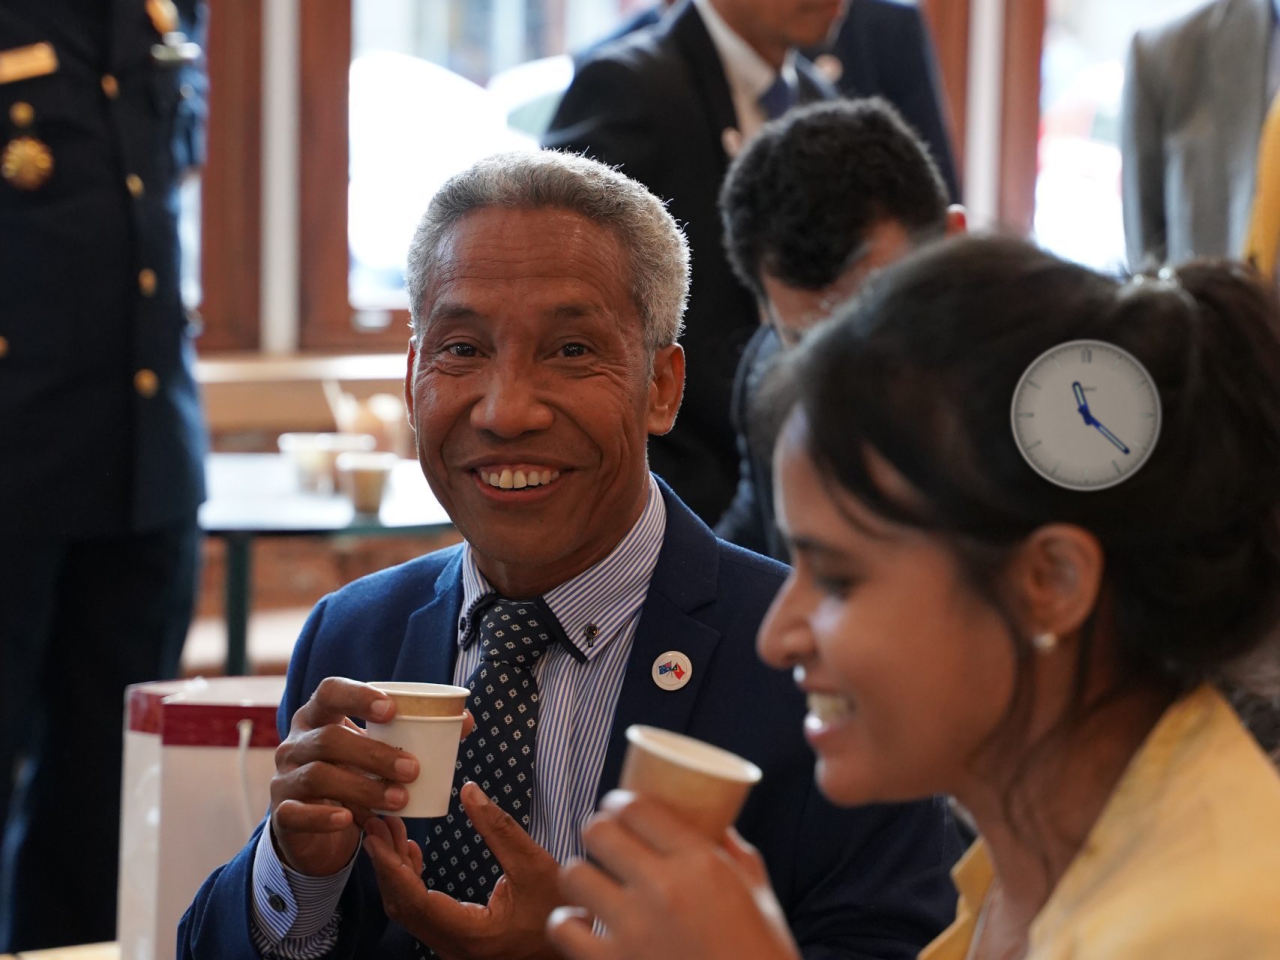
**11:22**
